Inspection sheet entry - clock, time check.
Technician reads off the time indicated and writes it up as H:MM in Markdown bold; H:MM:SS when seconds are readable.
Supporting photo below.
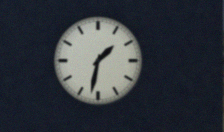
**1:32**
